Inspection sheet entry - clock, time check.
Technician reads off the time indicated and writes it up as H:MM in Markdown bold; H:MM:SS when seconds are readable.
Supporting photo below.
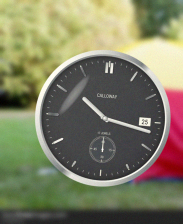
**10:17**
